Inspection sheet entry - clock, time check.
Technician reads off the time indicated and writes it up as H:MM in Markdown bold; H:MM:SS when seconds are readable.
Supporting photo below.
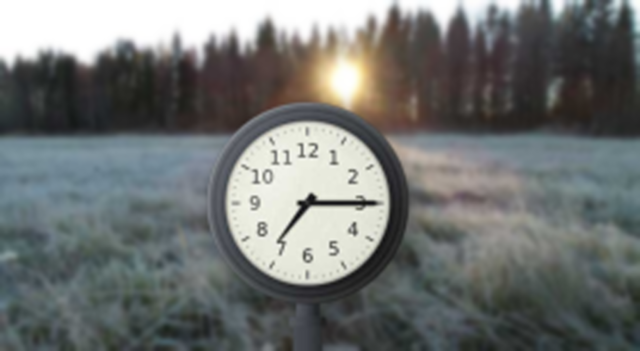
**7:15**
